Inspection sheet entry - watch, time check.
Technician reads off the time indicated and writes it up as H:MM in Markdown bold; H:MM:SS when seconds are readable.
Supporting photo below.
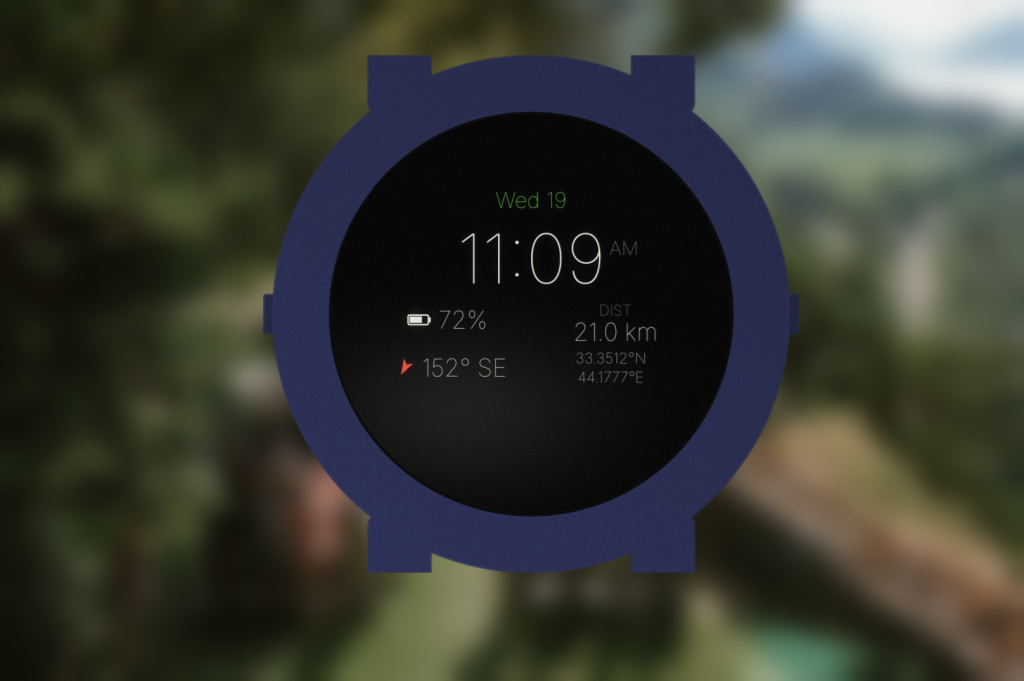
**11:09**
